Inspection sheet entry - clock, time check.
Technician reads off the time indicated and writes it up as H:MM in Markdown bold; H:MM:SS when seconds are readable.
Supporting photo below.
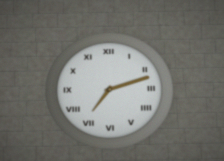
**7:12**
